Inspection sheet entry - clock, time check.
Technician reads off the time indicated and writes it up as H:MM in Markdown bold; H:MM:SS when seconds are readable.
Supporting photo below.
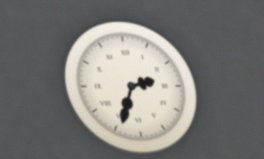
**2:34**
